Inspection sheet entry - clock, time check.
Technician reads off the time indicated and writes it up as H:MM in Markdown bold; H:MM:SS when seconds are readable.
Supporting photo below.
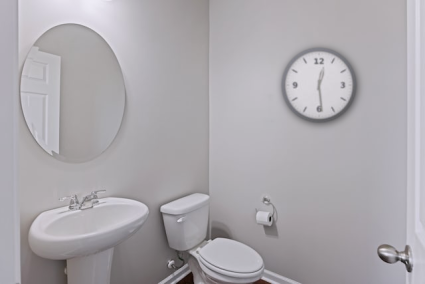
**12:29**
